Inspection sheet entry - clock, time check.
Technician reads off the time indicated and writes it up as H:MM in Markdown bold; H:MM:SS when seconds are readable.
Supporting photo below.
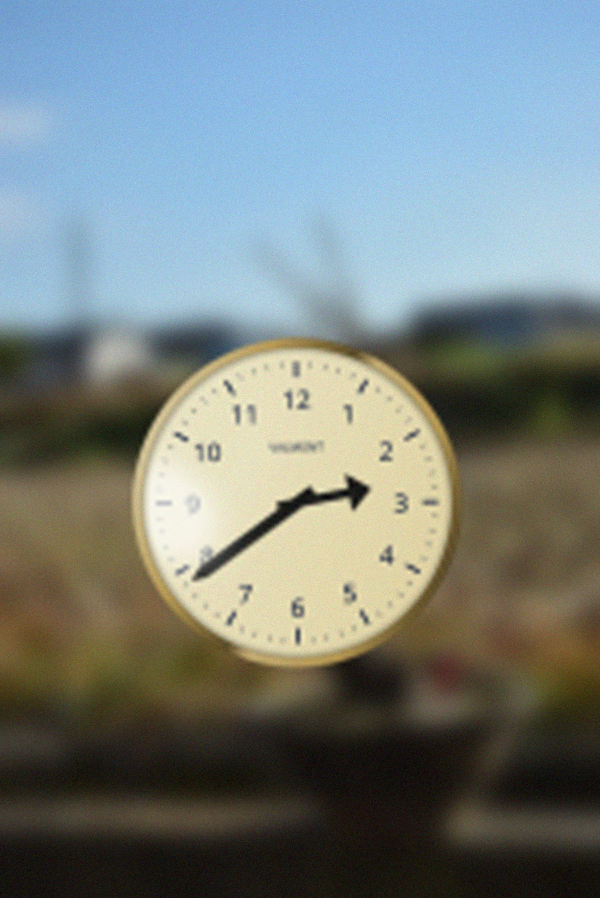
**2:39**
